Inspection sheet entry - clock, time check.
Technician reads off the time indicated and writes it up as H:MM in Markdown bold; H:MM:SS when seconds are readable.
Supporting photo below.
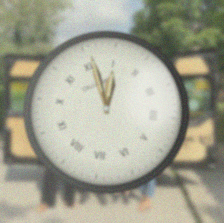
**1:01**
